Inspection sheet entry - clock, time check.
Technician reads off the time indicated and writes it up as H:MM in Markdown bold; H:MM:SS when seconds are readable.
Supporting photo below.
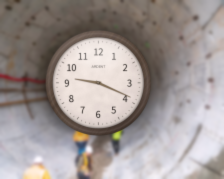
**9:19**
